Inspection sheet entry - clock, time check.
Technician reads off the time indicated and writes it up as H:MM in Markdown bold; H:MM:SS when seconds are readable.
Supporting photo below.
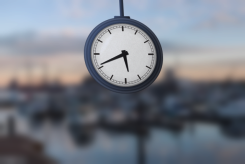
**5:41**
